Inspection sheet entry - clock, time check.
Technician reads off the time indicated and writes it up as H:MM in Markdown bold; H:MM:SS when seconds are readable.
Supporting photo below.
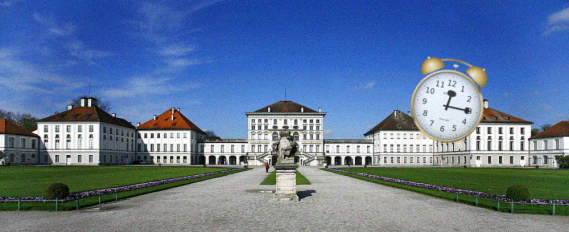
**12:15**
